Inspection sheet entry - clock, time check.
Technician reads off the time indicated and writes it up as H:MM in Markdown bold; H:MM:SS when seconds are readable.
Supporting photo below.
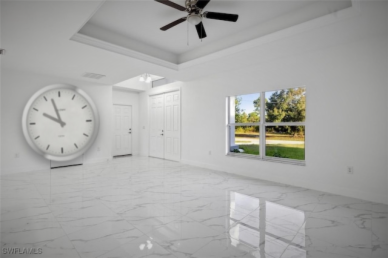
**9:57**
